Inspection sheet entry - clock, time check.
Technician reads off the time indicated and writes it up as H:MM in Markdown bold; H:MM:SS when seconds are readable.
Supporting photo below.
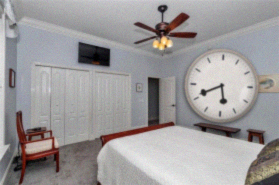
**5:41**
